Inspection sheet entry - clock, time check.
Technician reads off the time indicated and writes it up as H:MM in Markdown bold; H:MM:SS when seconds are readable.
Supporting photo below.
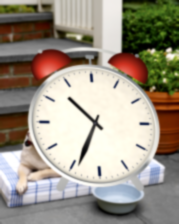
**10:34**
